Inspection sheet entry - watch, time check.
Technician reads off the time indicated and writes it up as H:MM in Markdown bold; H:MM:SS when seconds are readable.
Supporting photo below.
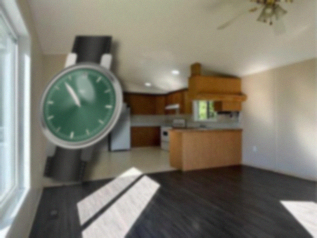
**10:53**
